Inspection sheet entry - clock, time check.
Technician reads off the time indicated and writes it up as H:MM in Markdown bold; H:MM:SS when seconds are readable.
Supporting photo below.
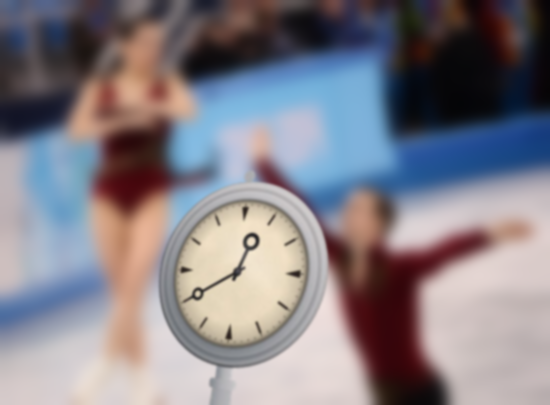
**12:40**
